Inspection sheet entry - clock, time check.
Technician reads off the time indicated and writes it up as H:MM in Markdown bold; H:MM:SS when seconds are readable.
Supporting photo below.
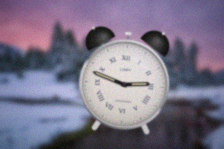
**2:48**
